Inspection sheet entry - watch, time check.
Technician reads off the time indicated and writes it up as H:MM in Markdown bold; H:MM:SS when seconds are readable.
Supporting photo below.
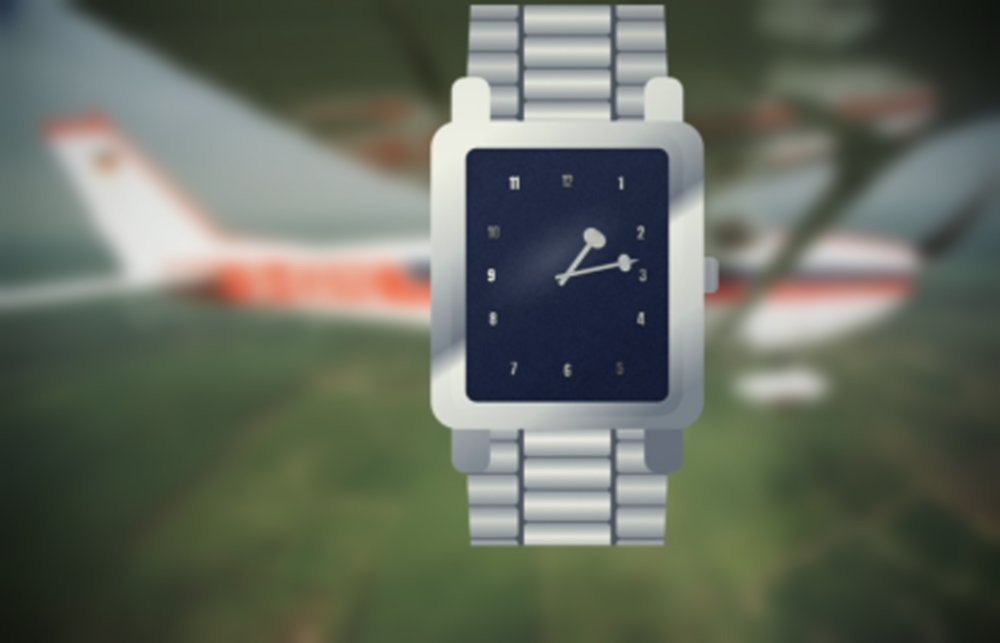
**1:13**
